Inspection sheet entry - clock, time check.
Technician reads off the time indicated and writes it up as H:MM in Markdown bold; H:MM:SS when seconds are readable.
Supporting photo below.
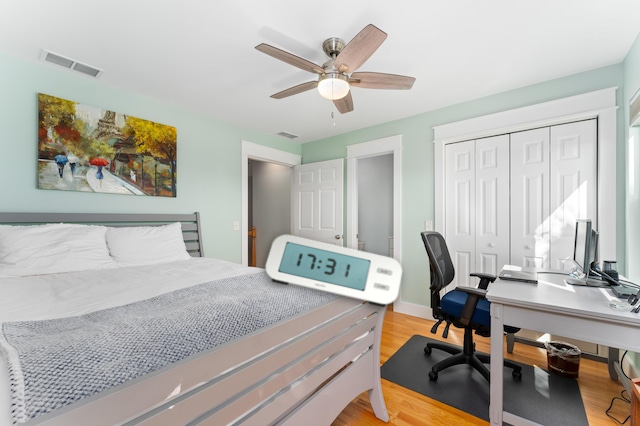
**17:31**
